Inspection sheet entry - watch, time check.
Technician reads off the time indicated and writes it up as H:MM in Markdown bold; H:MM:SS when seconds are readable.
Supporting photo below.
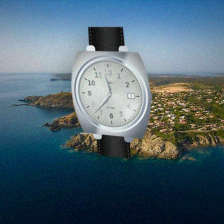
**11:37**
